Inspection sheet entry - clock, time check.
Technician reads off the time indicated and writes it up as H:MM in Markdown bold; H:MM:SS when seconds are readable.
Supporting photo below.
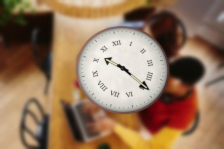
**10:24**
